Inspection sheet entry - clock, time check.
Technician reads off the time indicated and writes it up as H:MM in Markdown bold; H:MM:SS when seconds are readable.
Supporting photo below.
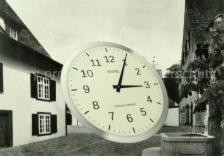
**3:05**
